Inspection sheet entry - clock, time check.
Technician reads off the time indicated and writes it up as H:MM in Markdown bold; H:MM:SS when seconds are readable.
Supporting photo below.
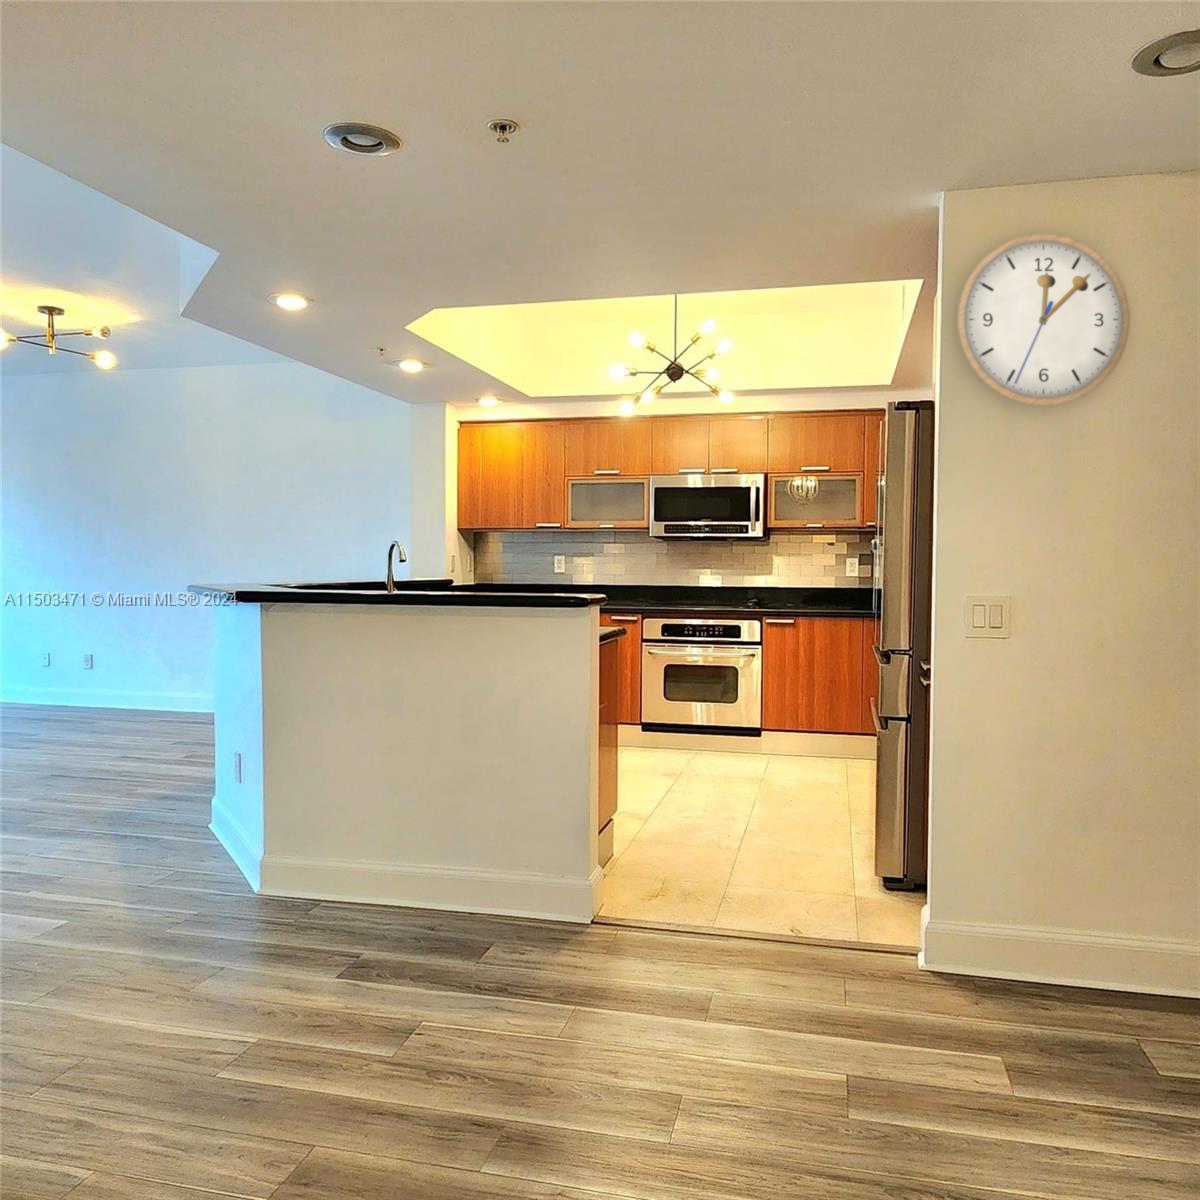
**12:07:34**
